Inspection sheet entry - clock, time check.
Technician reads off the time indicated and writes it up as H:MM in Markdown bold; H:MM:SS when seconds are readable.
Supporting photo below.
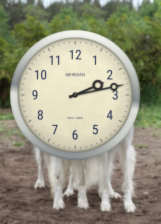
**2:13**
